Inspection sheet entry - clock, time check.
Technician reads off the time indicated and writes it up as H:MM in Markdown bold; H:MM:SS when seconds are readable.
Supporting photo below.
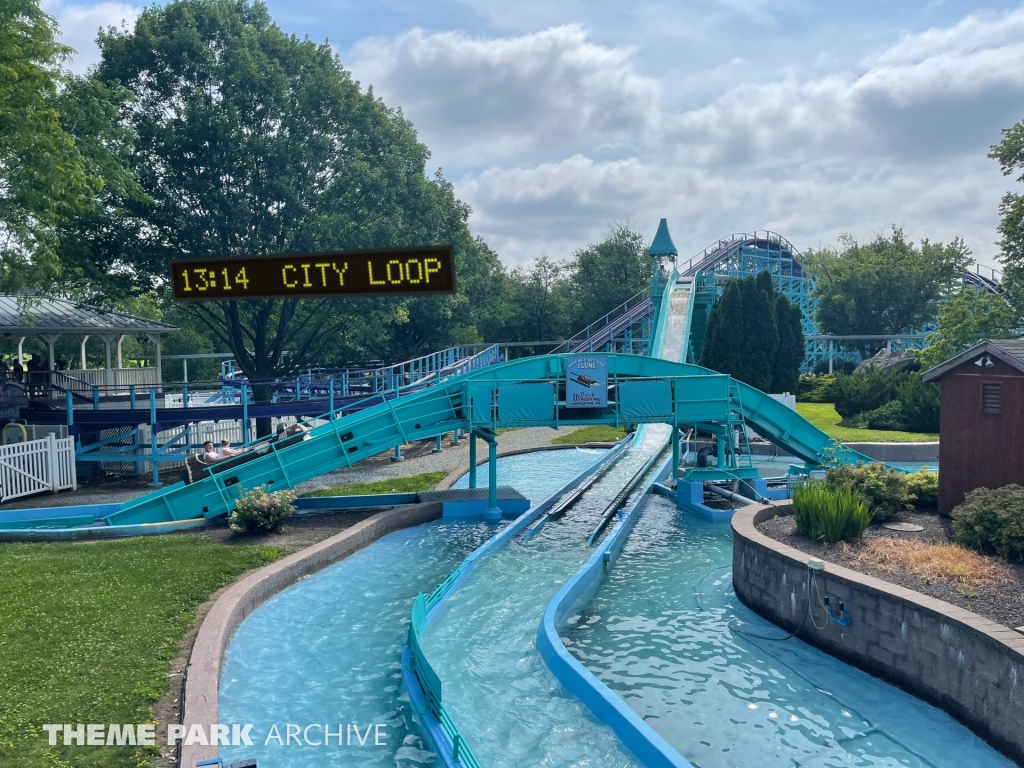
**13:14**
